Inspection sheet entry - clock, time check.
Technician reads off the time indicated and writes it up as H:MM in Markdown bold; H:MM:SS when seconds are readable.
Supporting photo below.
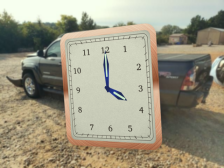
**4:00**
